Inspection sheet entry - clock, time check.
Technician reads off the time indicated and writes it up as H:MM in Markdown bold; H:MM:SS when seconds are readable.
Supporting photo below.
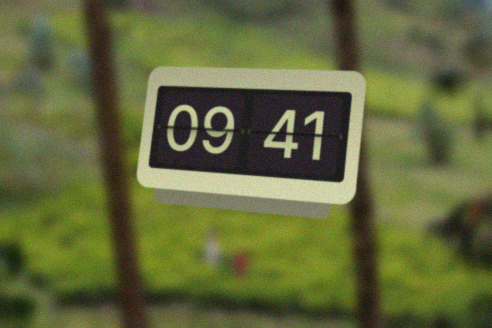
**9:41**
